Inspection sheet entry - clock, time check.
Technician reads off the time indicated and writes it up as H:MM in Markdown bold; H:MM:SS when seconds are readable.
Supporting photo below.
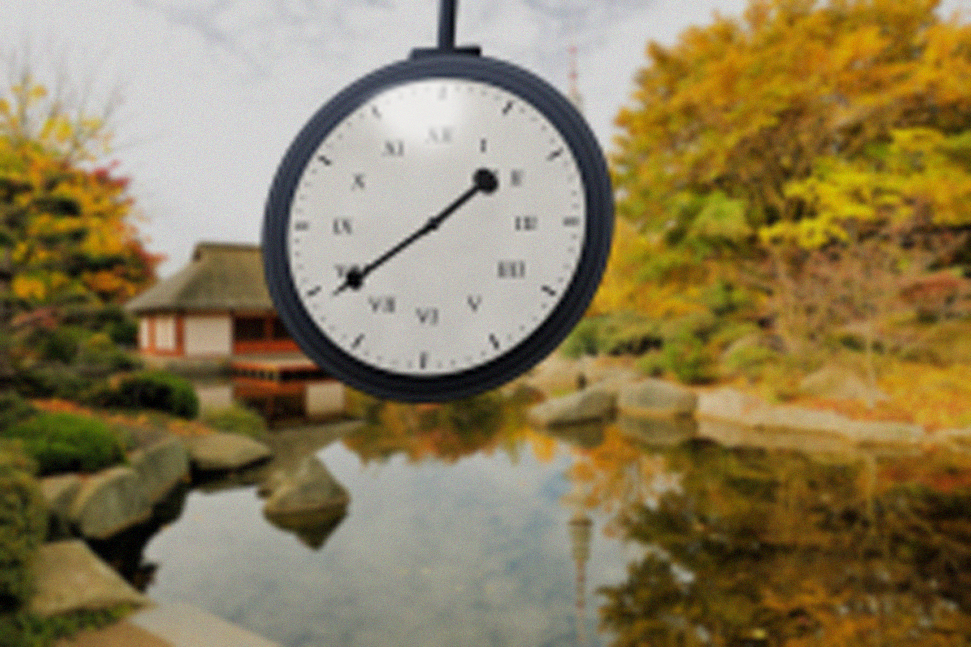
**1:39**
